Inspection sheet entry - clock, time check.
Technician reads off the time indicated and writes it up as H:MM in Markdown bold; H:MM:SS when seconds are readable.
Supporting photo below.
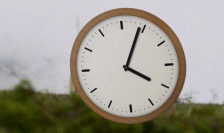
**4:04**
